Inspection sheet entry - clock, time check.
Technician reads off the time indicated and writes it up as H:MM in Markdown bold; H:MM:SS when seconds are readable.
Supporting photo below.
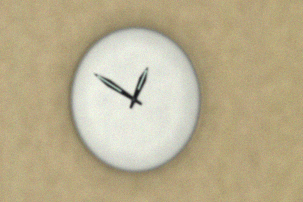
**12:50**
